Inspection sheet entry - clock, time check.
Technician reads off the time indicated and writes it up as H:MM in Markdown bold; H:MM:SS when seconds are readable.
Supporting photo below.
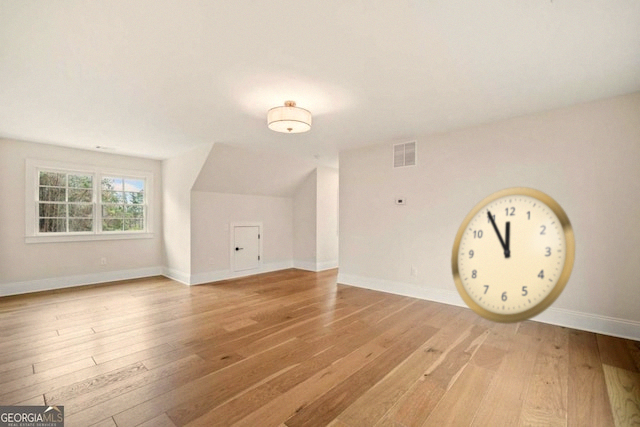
**11:55**
